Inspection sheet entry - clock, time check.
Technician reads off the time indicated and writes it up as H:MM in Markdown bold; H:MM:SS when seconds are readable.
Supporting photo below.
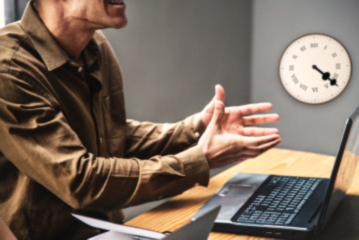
**4:22**
